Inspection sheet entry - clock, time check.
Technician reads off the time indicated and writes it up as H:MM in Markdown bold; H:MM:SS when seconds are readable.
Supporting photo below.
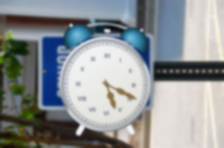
**5:19**
